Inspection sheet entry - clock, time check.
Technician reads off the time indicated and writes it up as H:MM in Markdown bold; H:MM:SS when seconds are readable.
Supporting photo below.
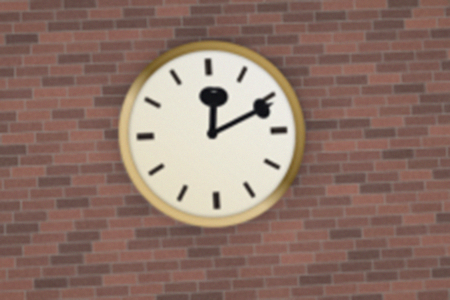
**12:11**
